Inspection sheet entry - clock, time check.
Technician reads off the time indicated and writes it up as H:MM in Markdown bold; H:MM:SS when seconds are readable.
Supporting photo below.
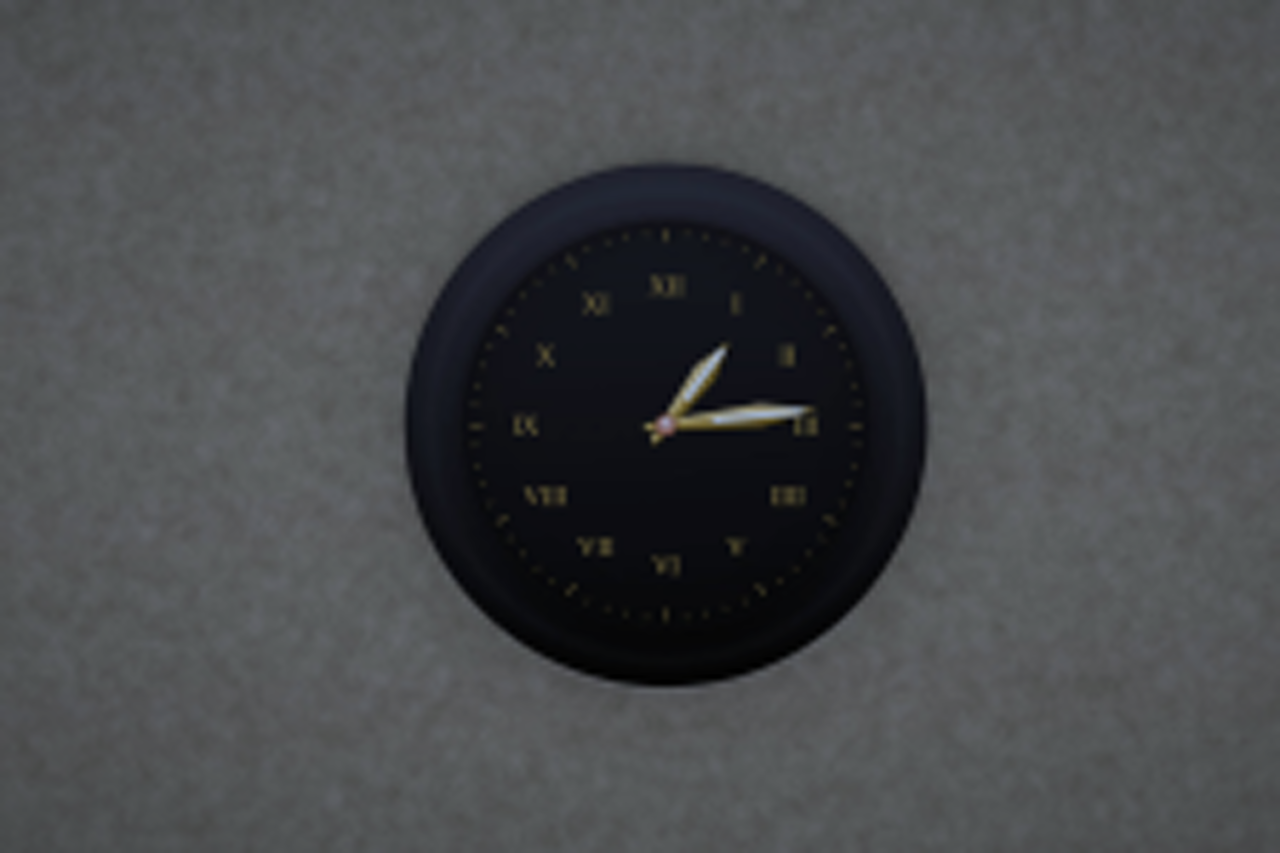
**1:14**
